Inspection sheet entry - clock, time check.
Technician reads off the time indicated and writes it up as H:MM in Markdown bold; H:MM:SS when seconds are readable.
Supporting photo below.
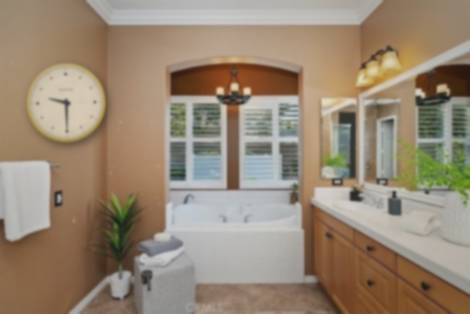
**9:30**
